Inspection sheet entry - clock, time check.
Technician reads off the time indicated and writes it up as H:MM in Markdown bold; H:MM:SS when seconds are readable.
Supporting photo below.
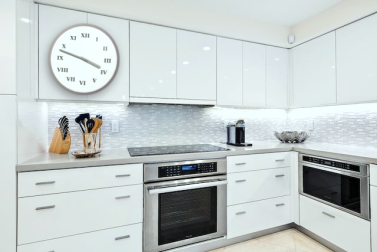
**3:48**
